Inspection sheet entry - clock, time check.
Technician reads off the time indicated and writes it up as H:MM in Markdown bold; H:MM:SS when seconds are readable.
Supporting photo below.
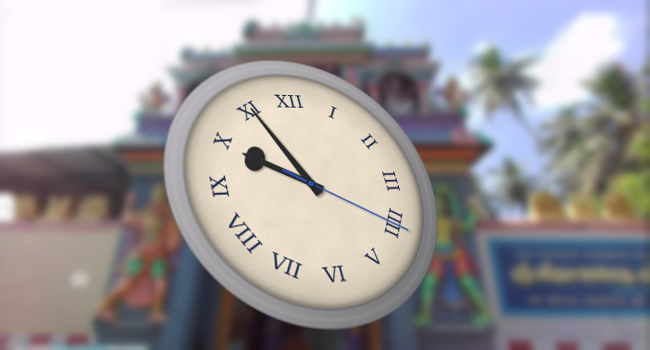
**9:55:20**
